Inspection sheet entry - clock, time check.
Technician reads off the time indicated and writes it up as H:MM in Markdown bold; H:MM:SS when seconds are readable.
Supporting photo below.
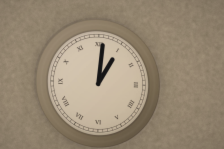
**1:01**
